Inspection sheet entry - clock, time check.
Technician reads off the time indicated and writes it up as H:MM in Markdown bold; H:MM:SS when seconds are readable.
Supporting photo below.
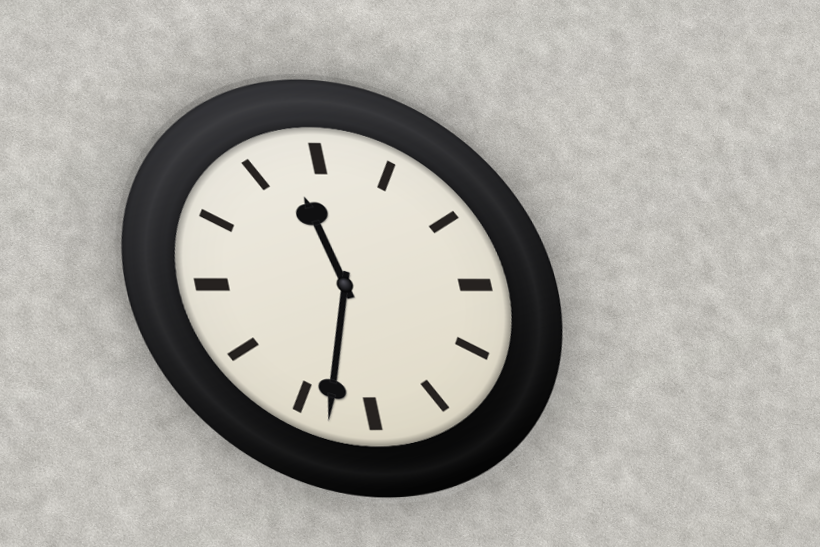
**11:33**
